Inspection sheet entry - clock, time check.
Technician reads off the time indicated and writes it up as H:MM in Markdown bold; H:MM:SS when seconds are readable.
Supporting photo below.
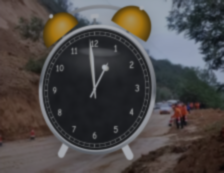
**12:59**
